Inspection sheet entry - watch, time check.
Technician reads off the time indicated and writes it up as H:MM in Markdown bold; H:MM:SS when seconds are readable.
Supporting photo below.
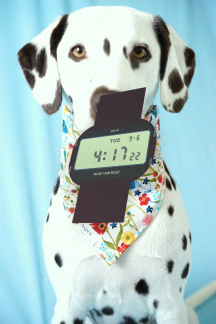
**4:17:22**
